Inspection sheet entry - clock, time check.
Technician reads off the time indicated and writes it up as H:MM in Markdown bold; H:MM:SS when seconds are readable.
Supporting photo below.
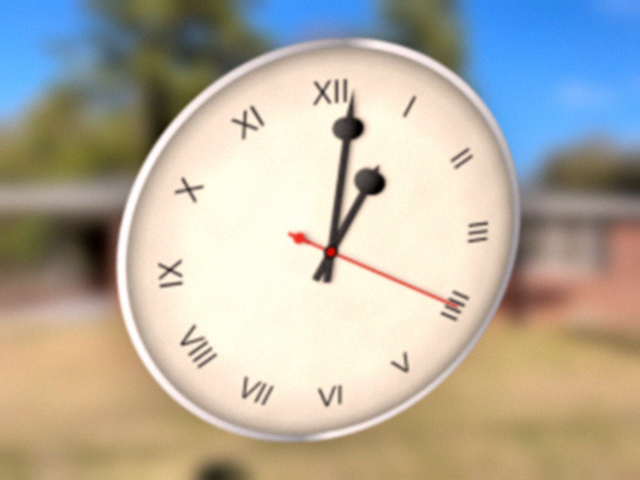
**1:01:20**
